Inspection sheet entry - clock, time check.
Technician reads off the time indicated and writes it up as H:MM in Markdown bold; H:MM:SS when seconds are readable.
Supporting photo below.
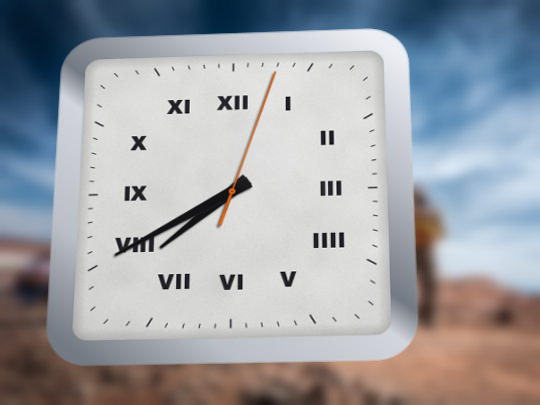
**7:40:03**
